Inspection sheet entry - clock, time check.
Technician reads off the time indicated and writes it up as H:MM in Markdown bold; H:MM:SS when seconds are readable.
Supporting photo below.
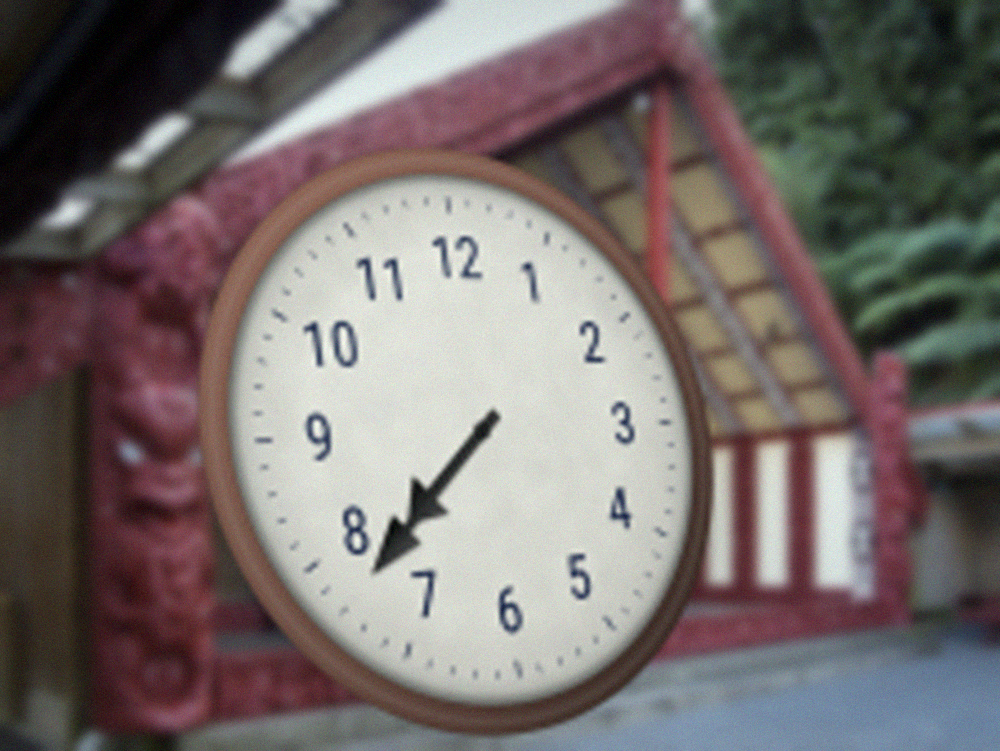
**7:38**
